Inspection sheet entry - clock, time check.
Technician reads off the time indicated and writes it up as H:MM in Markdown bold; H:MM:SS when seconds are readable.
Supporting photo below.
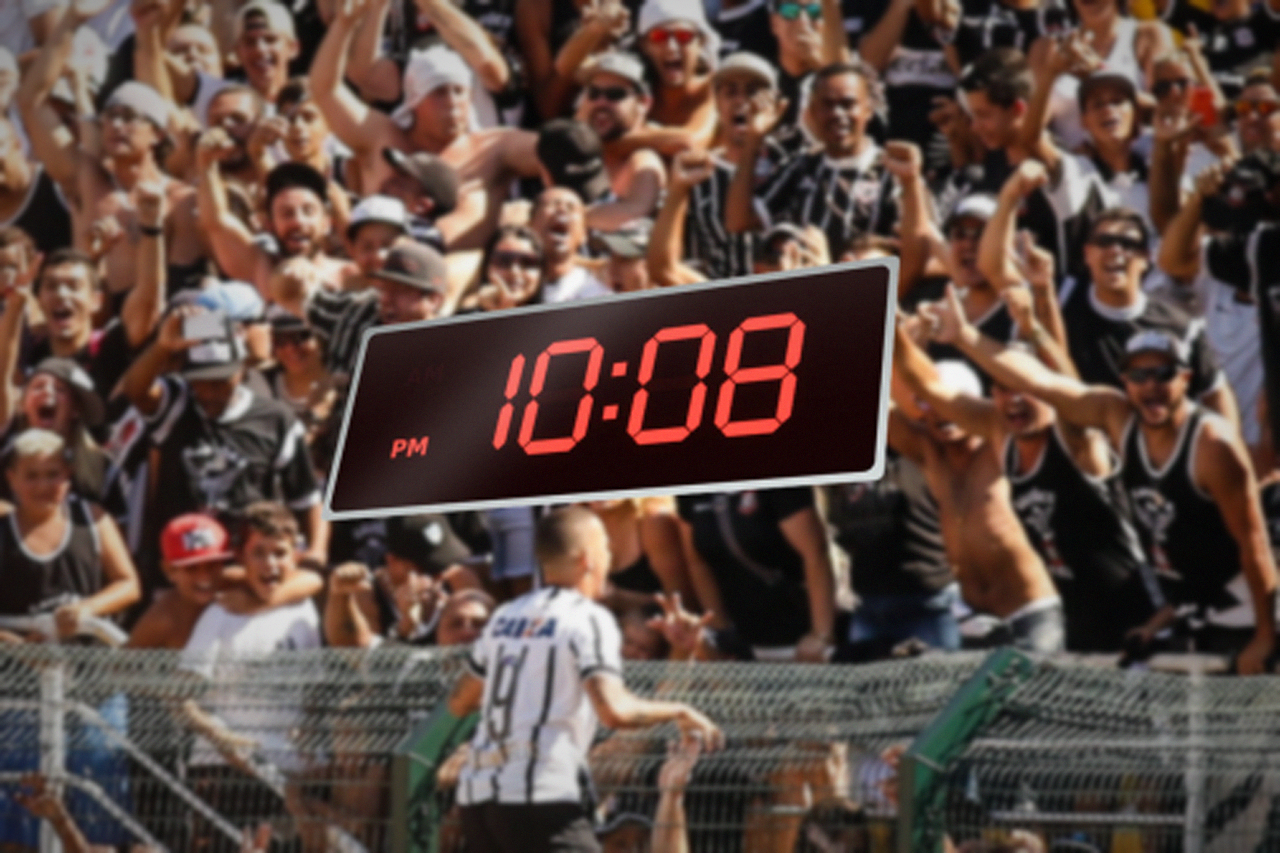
**10:08**
